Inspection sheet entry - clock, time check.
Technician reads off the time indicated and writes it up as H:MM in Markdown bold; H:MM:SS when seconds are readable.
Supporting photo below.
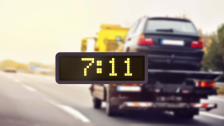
**7:11**
